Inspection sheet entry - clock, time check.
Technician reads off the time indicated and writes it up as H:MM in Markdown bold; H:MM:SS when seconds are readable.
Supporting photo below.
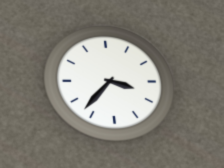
**3:37**
